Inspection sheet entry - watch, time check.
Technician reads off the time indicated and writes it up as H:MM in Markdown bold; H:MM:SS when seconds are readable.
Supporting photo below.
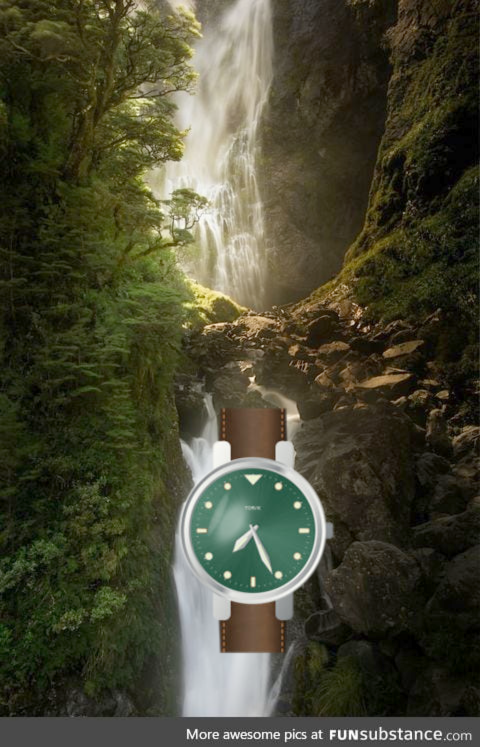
**7:26**
